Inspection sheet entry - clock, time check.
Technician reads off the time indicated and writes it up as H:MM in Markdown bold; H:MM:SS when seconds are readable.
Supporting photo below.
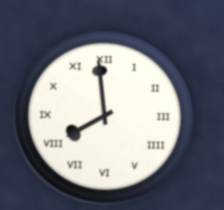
**7:59**
